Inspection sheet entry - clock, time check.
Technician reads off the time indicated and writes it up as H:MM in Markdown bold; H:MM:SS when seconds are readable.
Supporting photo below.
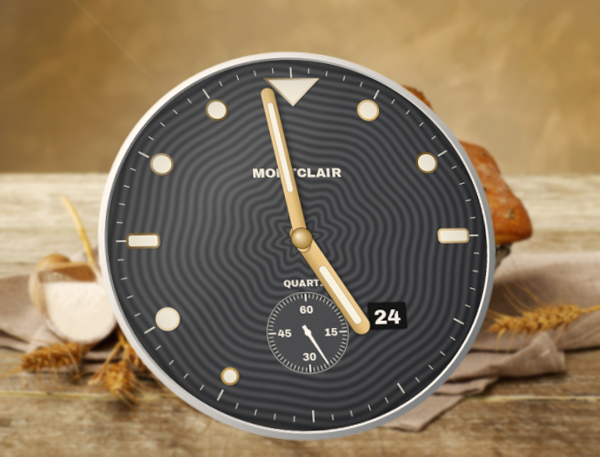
**4:58:25**
